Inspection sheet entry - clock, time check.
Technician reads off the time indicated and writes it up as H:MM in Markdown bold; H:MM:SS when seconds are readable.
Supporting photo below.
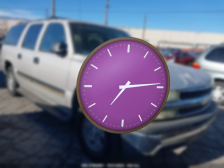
**7:14**
